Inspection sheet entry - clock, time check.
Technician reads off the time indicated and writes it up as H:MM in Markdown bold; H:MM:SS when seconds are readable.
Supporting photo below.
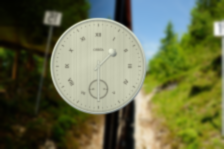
**1:30**
